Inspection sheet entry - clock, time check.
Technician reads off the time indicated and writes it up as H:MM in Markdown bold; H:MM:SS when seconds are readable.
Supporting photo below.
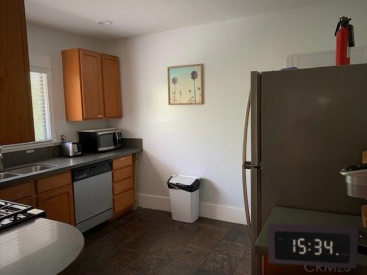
**15:34**
